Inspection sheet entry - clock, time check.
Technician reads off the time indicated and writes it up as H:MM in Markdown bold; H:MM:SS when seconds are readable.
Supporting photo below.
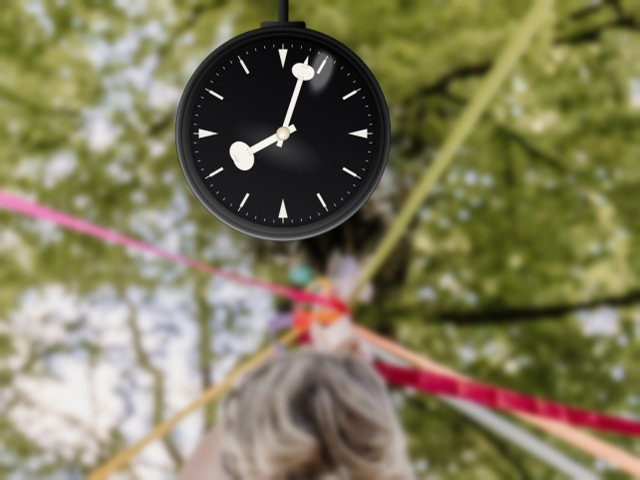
**8:03**
